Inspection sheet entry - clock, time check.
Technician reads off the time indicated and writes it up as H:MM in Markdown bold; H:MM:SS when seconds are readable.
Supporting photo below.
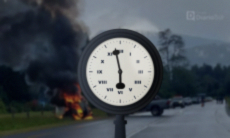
**5:58**
